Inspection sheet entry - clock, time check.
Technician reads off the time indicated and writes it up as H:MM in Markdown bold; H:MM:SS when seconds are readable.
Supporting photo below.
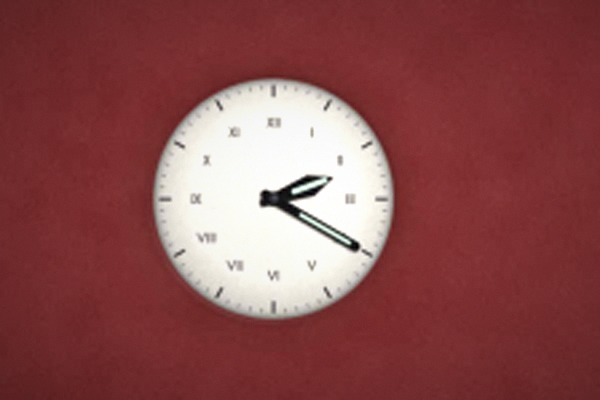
**2:20**
